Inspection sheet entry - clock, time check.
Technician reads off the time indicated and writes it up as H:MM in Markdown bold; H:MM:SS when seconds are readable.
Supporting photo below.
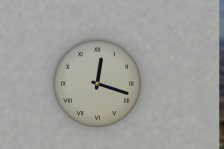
**12:18**
